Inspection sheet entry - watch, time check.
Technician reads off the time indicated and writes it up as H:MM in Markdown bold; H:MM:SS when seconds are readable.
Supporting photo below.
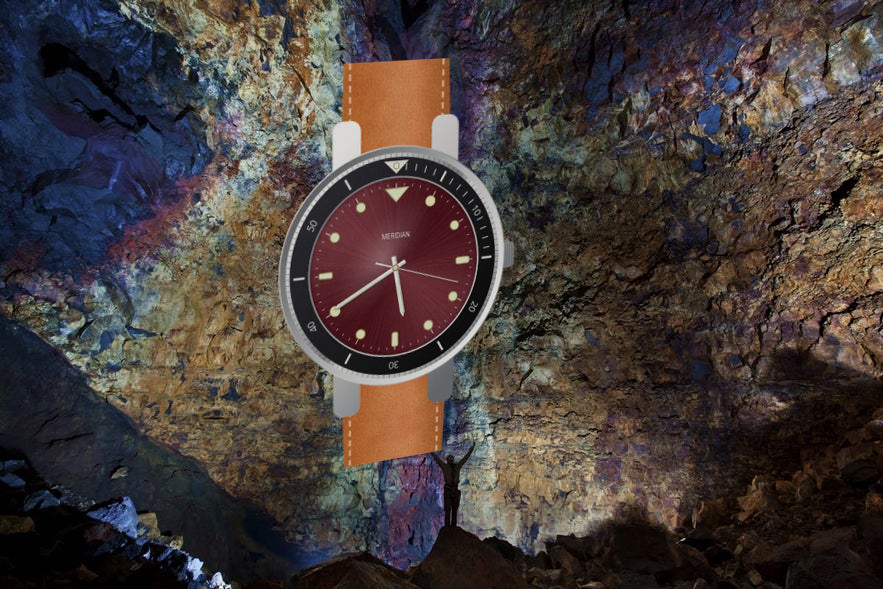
**5:40:18**
